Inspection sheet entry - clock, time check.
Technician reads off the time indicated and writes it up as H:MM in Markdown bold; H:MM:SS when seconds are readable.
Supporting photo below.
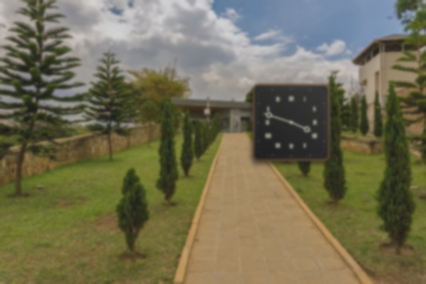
**3:48**
